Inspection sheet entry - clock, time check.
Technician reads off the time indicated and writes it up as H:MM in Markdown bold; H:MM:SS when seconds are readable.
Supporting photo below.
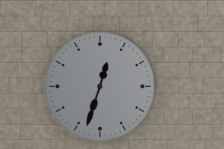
**12:33**
